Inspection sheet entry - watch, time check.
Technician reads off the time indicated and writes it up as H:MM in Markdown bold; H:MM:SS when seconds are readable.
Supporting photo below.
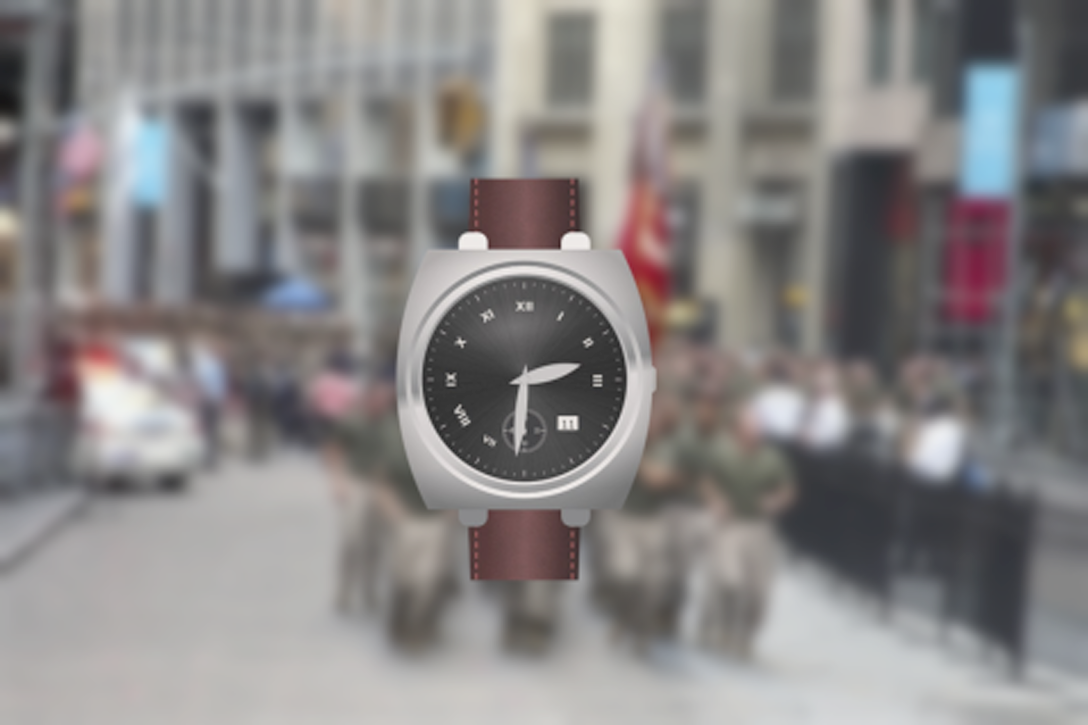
**2:31**
